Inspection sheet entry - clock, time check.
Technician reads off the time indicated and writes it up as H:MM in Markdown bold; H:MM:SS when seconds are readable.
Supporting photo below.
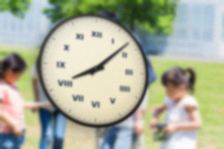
**8:08**
